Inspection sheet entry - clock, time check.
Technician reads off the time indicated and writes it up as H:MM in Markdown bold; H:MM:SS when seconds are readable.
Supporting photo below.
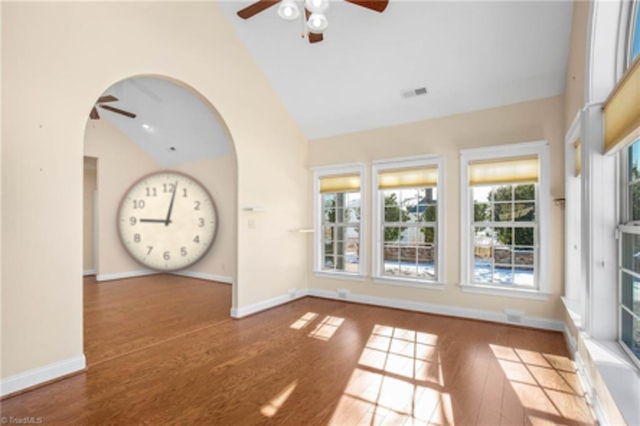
**9:02**
